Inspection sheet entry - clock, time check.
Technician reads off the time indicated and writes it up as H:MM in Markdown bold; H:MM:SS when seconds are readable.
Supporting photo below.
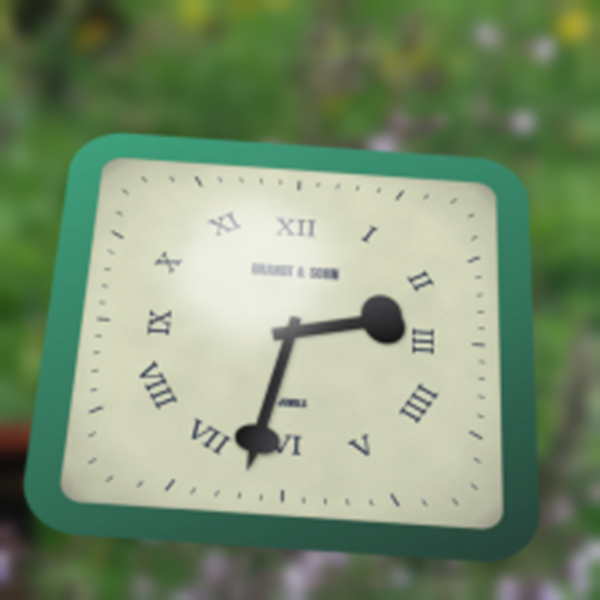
**2:32**
